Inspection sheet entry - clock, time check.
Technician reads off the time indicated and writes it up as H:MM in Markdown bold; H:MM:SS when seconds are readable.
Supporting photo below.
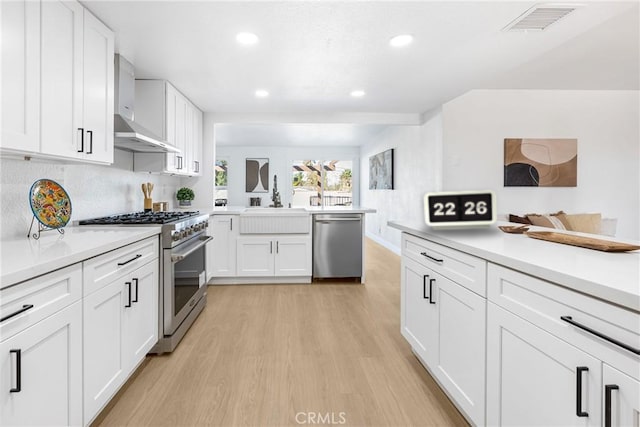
**22:26**
